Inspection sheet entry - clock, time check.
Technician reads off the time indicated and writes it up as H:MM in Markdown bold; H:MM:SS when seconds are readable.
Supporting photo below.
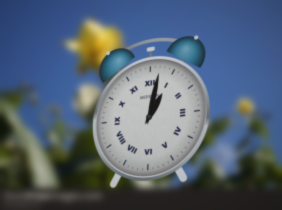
**1:02**
